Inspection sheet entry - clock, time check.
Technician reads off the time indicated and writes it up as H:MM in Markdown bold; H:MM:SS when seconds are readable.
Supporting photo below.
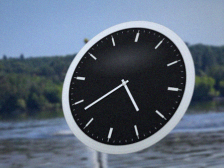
**4:38**
